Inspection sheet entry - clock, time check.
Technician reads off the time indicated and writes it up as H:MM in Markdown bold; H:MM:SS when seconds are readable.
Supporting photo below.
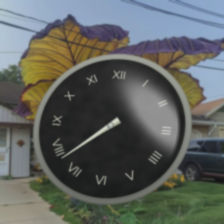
**7:38**
